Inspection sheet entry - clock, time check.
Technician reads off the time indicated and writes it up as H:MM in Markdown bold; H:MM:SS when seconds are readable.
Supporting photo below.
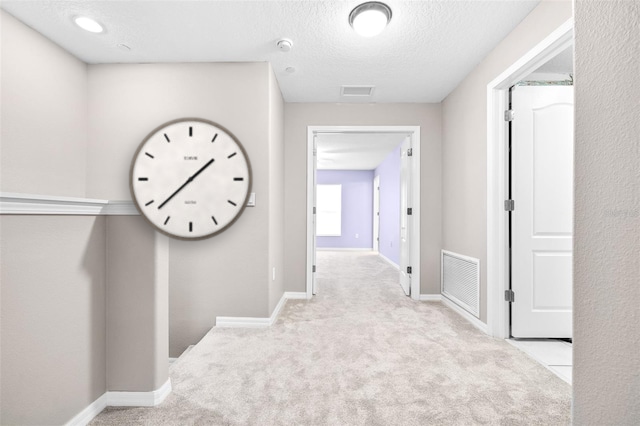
**1:38**
